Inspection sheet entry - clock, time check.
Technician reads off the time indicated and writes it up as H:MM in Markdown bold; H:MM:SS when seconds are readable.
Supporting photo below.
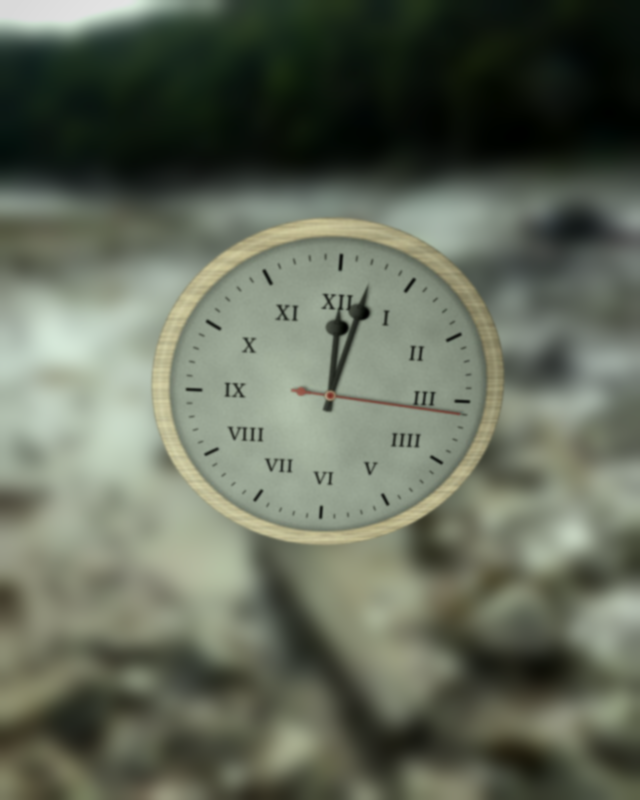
**12:02:16**
